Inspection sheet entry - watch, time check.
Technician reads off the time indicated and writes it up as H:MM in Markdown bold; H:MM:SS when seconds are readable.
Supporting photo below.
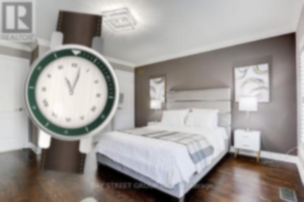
**11:02**
